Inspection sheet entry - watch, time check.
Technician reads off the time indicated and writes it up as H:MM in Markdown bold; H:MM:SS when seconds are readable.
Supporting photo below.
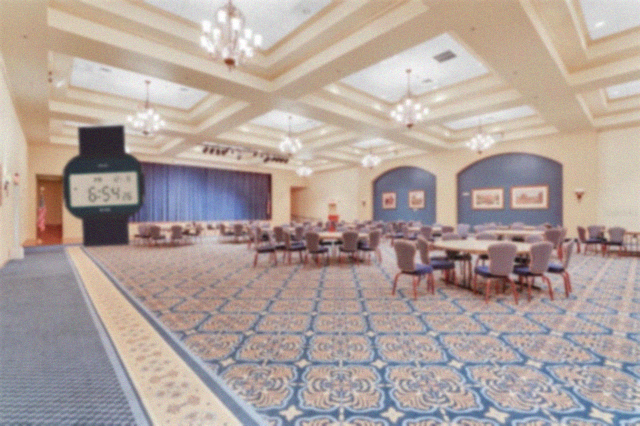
**6:54**
